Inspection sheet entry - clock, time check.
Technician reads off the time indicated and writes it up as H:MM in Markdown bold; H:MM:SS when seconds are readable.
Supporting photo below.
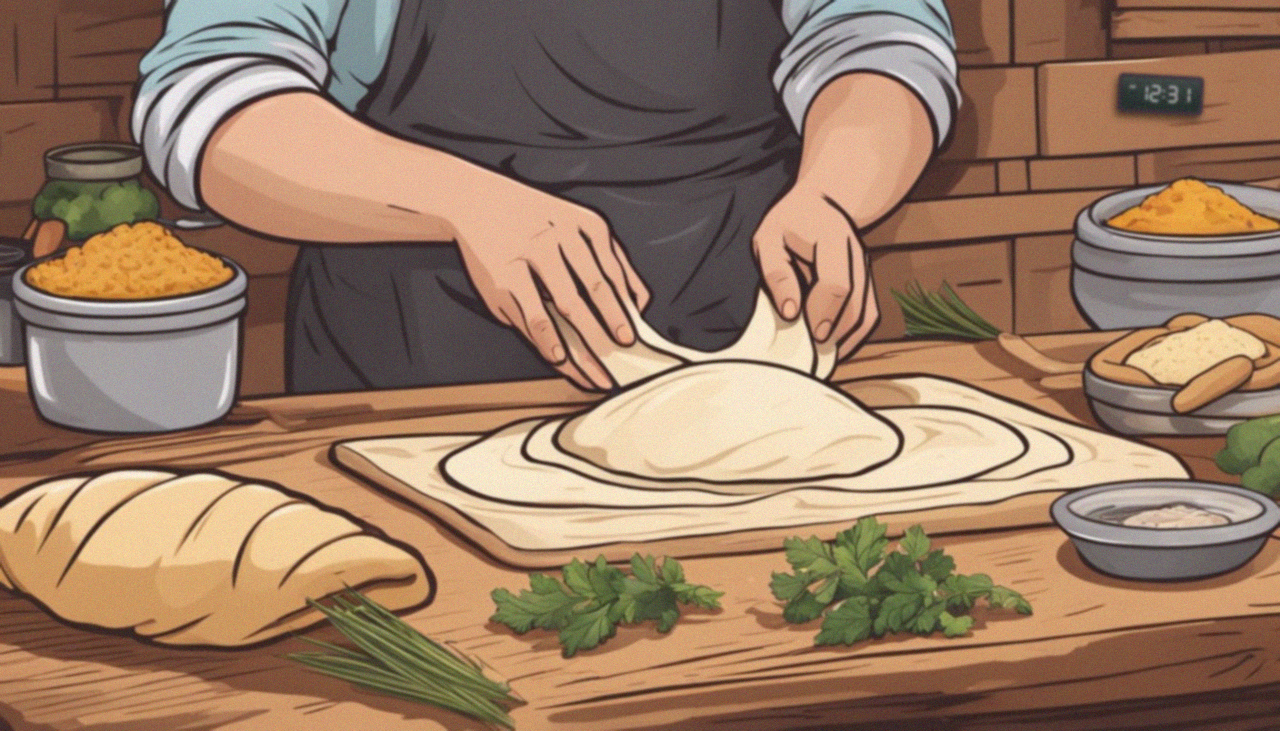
**12:31**
